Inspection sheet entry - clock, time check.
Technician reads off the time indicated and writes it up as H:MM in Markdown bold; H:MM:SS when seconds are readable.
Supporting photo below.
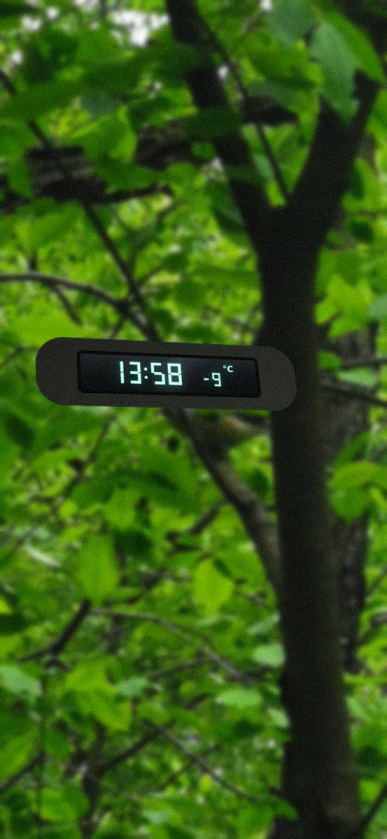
**13:58**
